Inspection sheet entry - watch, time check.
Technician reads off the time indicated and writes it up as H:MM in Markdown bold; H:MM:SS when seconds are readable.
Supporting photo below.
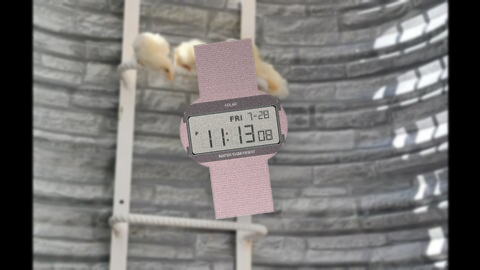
**11:13:08**
